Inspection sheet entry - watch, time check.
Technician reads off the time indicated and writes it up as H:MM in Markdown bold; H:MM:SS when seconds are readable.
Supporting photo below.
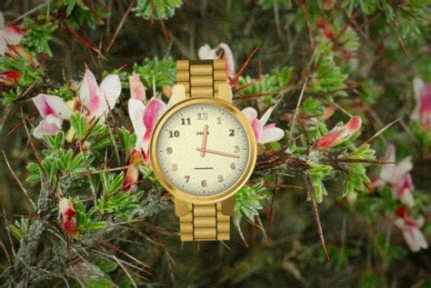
**12:17**
